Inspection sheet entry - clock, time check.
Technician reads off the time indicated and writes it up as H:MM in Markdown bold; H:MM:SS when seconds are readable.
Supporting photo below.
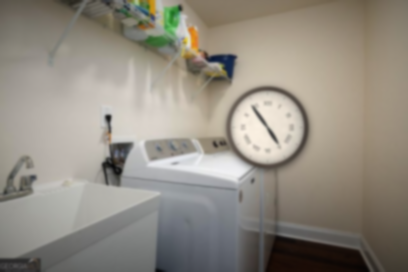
**4:54**
